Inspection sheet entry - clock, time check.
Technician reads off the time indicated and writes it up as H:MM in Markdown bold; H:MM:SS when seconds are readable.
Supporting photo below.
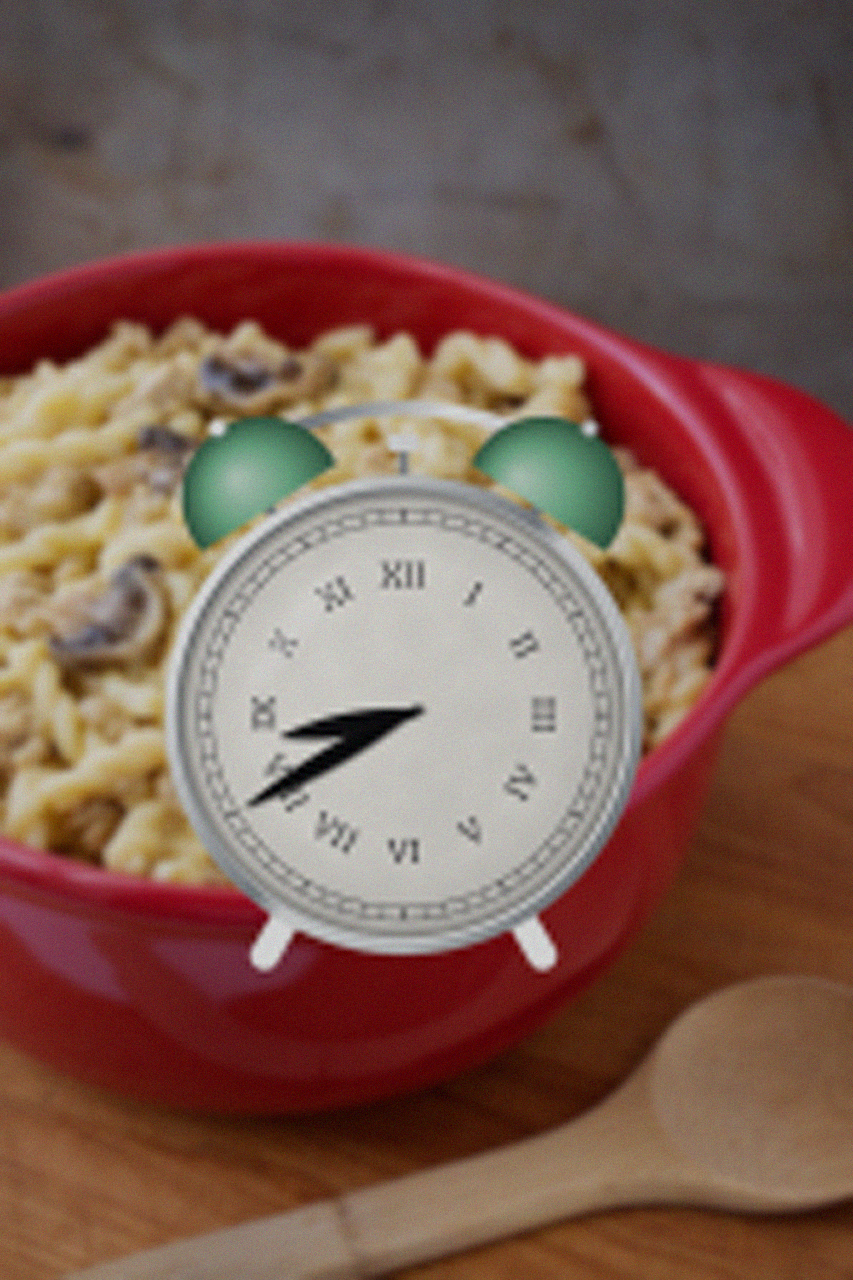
**8:40**
